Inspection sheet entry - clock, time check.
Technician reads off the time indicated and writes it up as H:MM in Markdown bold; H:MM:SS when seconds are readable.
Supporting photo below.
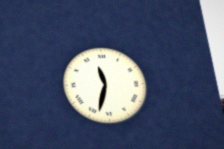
**11:33**
